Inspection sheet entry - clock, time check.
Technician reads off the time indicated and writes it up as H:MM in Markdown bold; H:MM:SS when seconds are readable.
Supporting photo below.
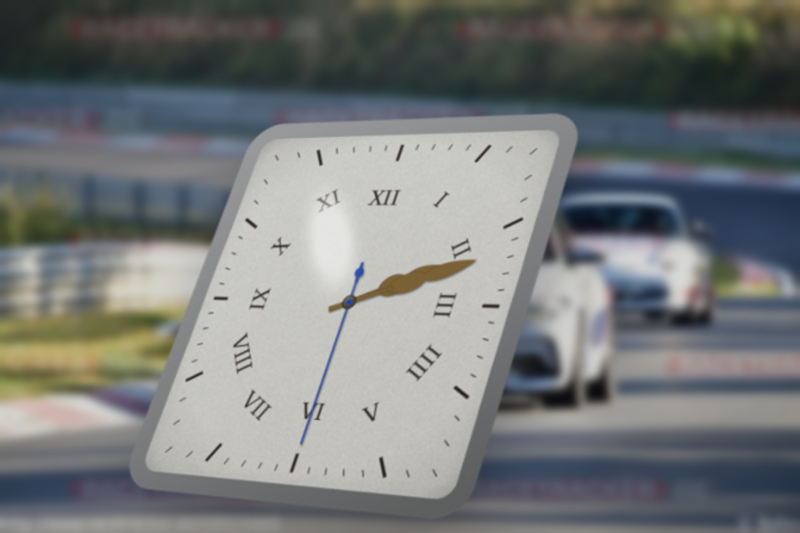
**2:11:30**
